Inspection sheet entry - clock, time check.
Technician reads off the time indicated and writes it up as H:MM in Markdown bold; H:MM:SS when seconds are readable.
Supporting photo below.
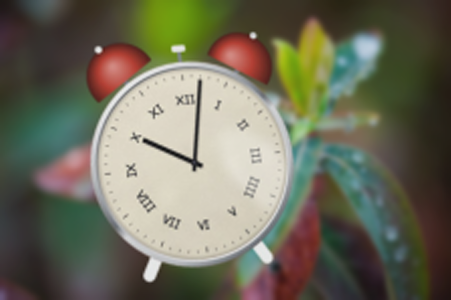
**10:02**
